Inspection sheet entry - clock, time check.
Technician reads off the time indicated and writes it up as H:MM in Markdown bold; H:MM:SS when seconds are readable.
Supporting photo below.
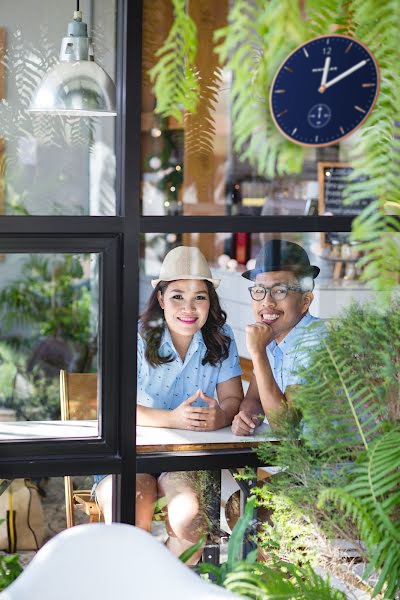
**12:10**
